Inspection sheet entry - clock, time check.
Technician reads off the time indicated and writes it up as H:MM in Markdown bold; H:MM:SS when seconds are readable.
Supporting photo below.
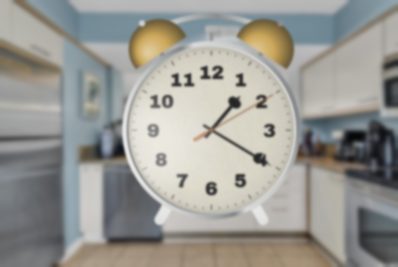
**1:20:10**
